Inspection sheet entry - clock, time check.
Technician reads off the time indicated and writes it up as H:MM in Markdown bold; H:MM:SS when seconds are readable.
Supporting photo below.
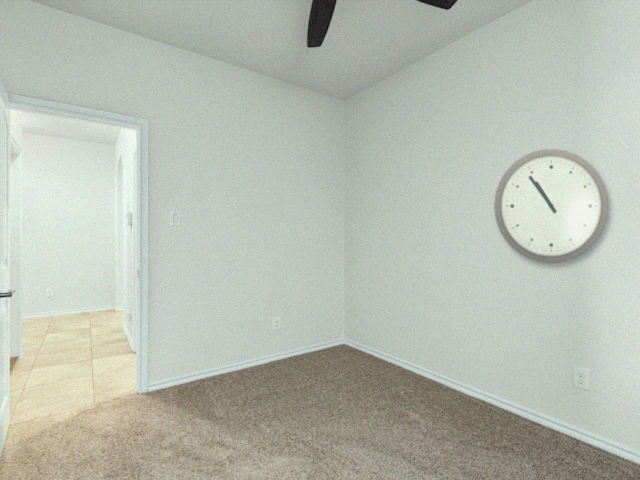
**10:54**
